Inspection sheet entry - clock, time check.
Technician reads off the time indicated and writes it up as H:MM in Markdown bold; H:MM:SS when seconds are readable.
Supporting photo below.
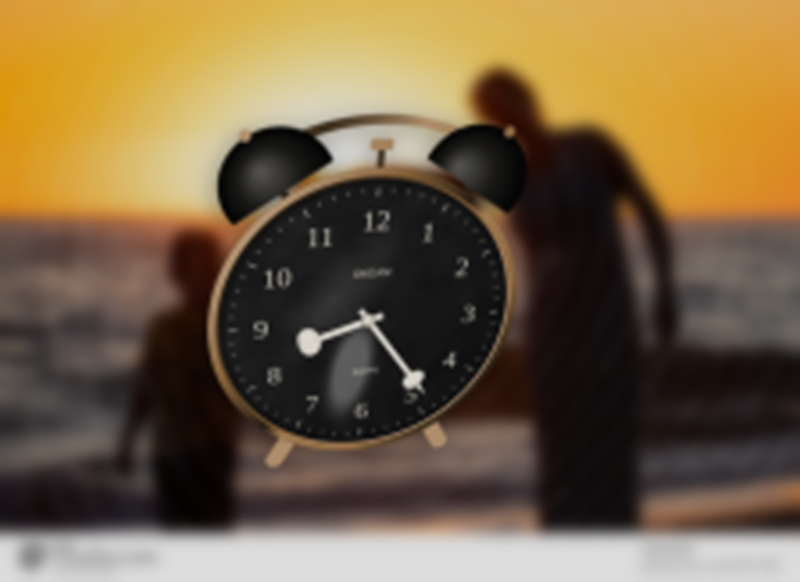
**8:24**
